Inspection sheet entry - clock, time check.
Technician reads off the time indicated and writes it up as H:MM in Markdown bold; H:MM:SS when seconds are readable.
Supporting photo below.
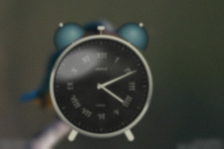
**4:11**
